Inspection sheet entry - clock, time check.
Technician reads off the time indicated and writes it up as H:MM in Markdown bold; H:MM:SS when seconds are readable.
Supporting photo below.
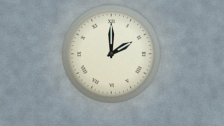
**2:00**
